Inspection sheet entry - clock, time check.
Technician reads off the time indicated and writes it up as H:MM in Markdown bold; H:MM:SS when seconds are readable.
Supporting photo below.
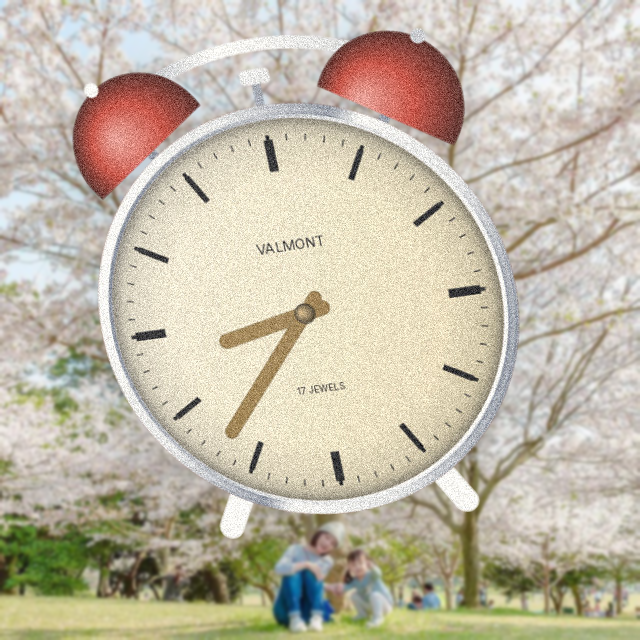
**8:37**
